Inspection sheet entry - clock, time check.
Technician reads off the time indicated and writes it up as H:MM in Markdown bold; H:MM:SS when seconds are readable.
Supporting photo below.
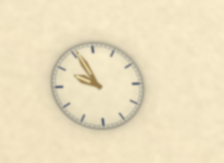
**9:56**
